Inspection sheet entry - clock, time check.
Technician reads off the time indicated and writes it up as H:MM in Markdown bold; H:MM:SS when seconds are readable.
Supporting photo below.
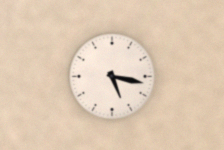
**5:17**
